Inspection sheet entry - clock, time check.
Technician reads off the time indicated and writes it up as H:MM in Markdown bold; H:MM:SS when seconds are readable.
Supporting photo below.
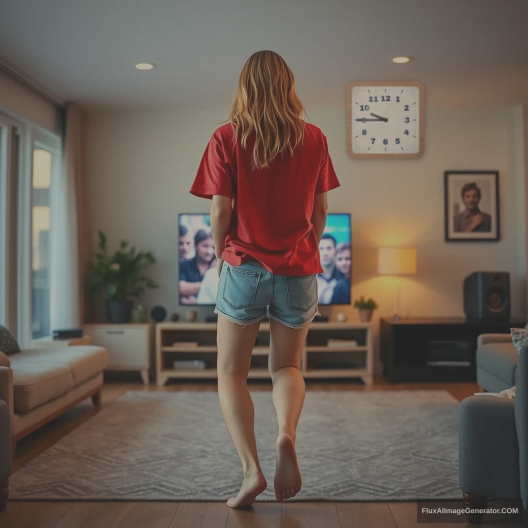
**9:45**
